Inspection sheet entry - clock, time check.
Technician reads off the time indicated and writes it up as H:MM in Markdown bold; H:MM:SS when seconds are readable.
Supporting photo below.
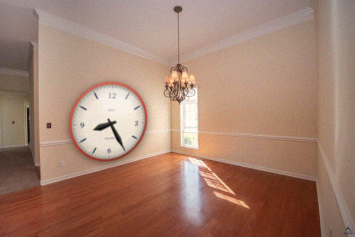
**8:25**
